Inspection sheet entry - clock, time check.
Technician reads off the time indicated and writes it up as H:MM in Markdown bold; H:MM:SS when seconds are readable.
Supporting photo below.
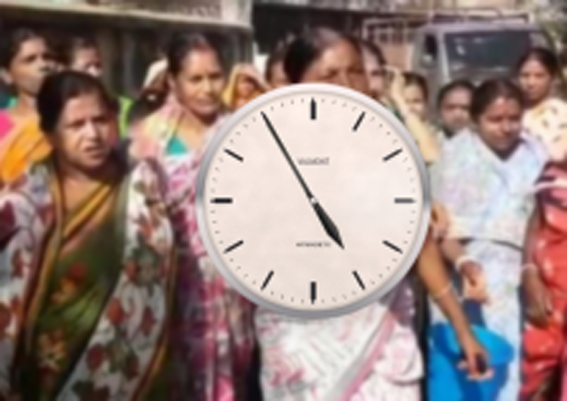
**4:55**
